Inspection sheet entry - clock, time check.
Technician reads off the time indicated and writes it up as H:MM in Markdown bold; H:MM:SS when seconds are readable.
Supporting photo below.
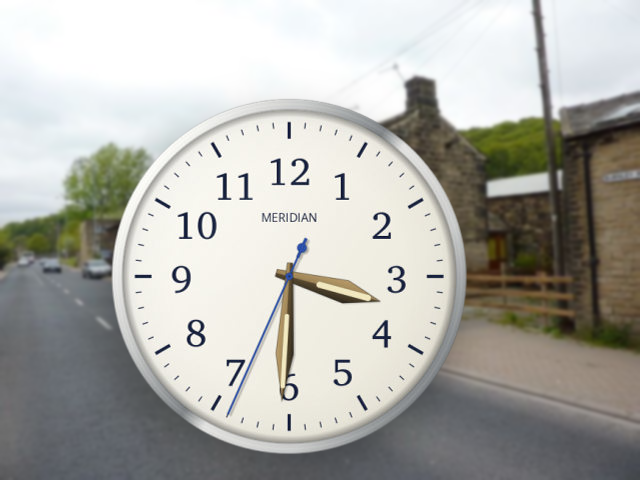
**3:30:34**
